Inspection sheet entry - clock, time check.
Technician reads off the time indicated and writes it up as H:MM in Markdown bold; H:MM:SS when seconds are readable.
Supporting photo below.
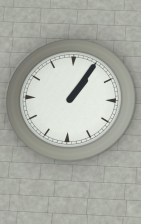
**1:05**
